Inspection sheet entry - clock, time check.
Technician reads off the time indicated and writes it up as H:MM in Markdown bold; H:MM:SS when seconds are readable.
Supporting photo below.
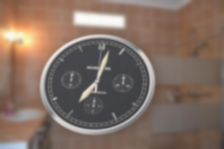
**7:02**
